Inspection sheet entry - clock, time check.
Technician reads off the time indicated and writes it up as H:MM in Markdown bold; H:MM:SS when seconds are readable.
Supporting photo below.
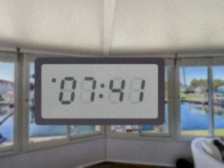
**7:41**
